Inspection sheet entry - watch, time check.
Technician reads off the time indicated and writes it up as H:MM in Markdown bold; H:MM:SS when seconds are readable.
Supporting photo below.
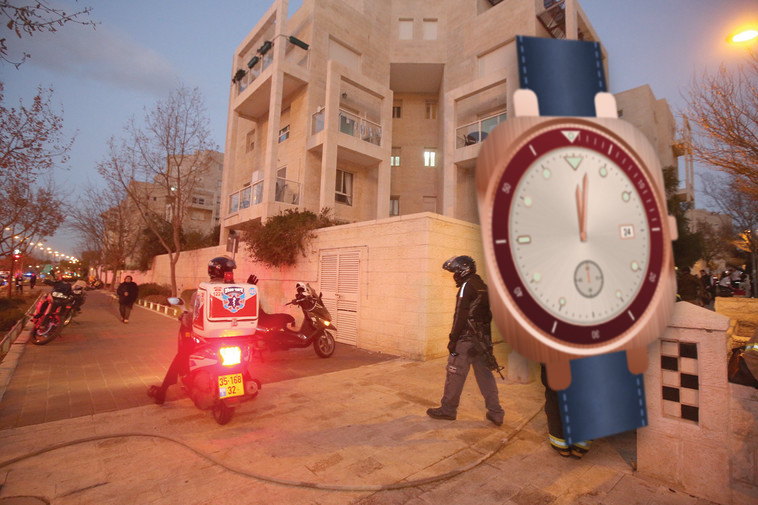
**12:02**
